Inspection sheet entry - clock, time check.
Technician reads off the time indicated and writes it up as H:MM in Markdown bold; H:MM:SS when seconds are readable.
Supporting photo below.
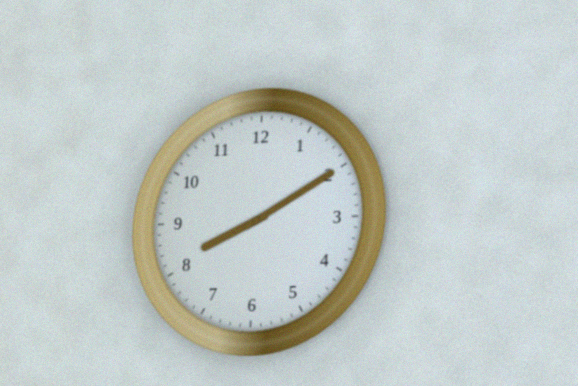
**8:10**
